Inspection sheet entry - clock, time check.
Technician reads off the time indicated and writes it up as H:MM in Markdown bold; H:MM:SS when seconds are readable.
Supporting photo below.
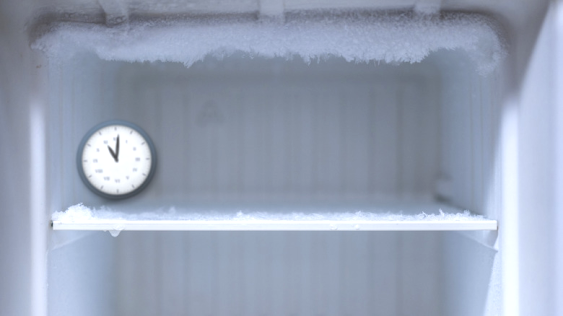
**11:01**
